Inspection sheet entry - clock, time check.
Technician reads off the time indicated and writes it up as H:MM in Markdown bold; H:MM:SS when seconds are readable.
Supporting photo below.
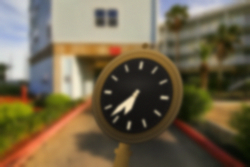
**6:37**
